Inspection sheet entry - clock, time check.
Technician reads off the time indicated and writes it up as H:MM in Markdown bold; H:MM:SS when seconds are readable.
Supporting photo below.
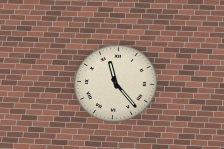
**11:23**
